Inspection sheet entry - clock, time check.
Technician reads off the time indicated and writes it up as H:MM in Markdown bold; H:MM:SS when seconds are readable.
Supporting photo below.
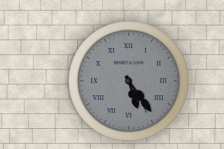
**5:24**
